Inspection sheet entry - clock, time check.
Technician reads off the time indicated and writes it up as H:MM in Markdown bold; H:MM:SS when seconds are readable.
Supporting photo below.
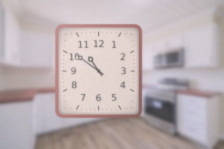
**10:51**
